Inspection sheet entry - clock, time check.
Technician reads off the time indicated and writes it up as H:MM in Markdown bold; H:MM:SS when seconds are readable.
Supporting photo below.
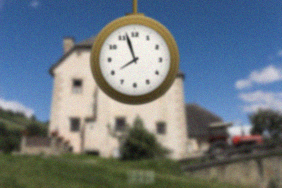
**7:57**
